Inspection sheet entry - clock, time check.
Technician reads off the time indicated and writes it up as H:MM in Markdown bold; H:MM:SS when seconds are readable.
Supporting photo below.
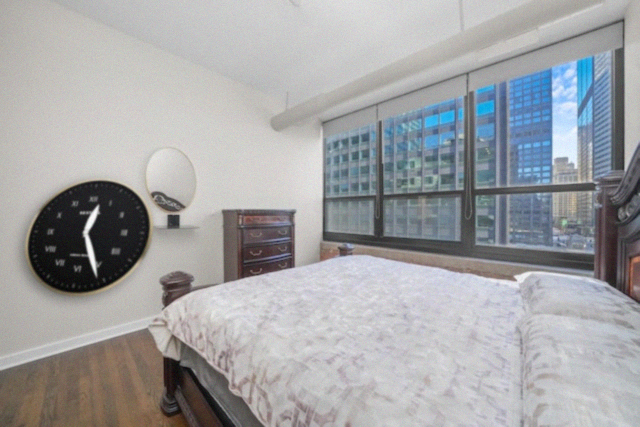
**12:26**
